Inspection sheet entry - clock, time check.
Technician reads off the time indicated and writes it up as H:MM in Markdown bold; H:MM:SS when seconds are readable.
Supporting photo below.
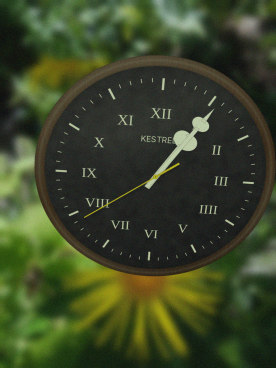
**1:05:39**
